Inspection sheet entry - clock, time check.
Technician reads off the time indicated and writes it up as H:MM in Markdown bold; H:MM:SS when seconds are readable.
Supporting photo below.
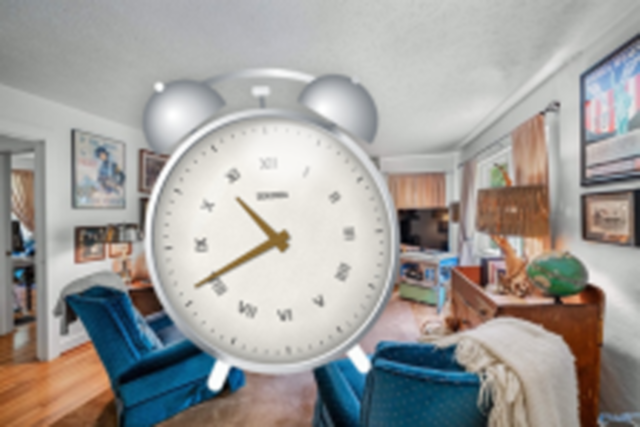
**10:41**
